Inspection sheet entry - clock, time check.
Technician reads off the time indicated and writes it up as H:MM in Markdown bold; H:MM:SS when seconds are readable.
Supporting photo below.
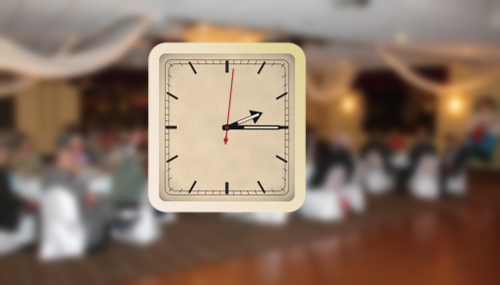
**2:15:01**
